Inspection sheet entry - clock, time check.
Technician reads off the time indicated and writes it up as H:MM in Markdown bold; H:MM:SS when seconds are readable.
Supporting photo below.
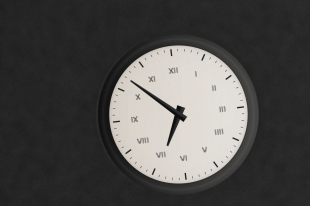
**6:52**
